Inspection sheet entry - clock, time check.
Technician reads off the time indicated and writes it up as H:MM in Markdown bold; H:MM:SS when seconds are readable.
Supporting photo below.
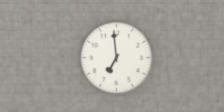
**6:59**
